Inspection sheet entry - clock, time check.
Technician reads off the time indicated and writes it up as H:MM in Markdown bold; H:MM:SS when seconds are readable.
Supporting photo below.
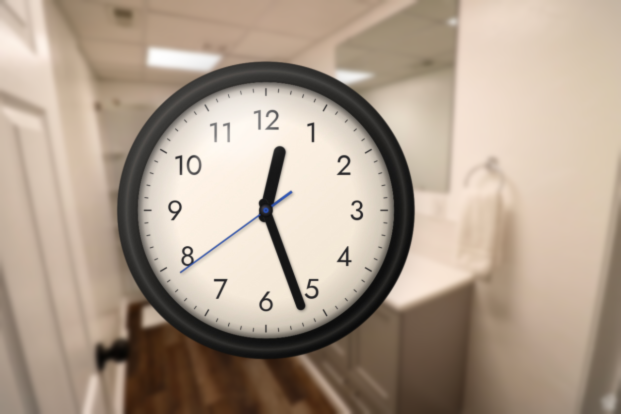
**12:26:39**
